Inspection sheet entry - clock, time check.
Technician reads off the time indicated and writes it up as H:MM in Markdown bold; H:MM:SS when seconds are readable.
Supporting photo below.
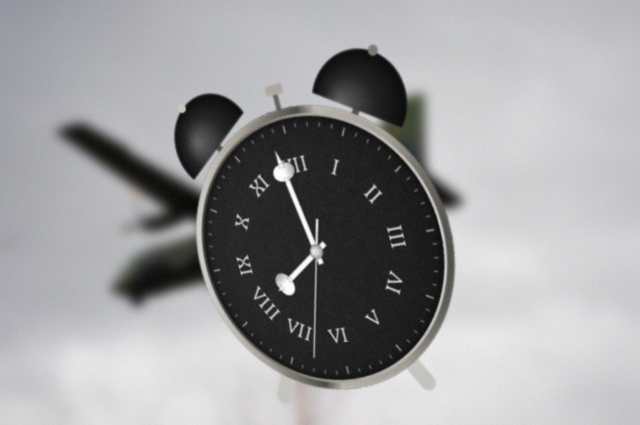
**7:58:33**
